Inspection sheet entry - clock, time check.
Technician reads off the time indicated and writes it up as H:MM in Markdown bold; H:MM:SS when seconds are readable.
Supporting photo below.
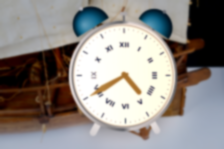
**4:40**
